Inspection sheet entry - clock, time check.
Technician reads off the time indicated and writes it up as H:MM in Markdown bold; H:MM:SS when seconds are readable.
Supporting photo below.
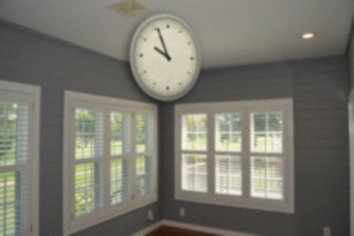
**9:56**
